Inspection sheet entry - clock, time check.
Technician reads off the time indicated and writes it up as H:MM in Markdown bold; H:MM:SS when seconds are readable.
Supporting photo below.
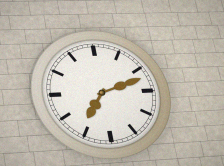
**7:12**
